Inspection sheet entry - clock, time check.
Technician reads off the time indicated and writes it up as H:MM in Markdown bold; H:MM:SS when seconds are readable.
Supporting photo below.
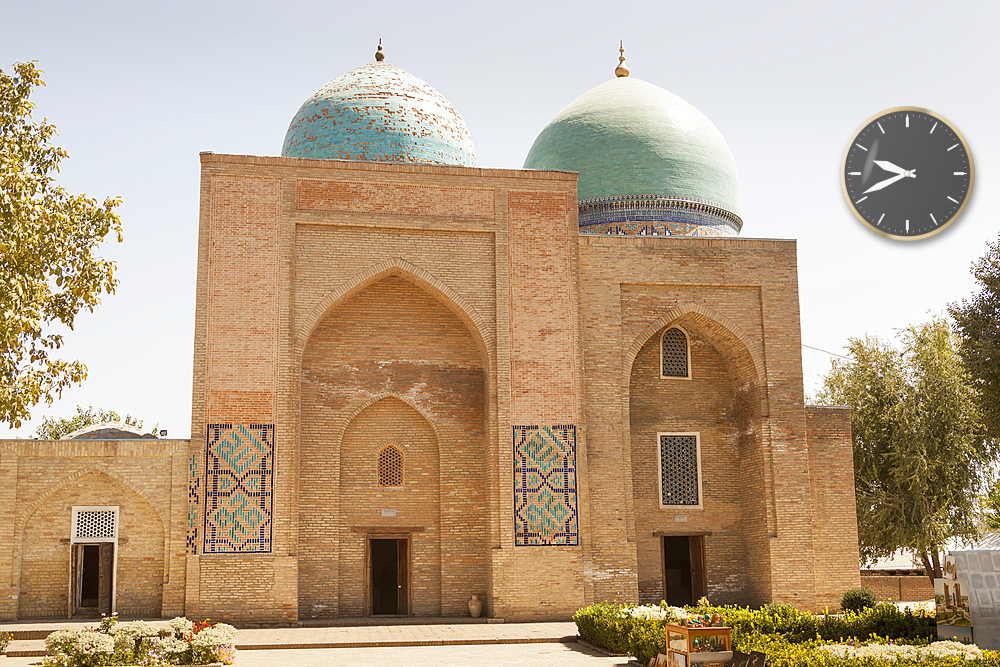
**9:41**
